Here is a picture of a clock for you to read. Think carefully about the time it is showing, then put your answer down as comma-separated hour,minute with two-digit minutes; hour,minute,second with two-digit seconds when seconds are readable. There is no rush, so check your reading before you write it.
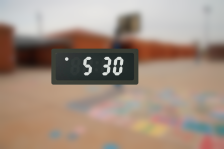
5,30
